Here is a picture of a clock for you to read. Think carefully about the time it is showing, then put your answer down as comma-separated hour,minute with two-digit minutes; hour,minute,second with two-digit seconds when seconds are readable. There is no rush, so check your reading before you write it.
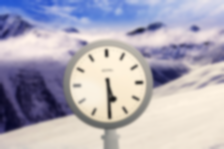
5,30
